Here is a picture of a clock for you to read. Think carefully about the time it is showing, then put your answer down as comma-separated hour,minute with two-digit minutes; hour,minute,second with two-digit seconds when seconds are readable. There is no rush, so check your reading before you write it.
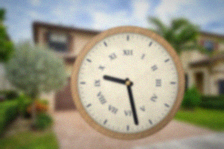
9,28
